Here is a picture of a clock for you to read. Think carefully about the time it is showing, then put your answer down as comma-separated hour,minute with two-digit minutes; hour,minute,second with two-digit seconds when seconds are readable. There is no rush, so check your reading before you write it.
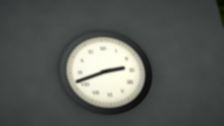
2,42
